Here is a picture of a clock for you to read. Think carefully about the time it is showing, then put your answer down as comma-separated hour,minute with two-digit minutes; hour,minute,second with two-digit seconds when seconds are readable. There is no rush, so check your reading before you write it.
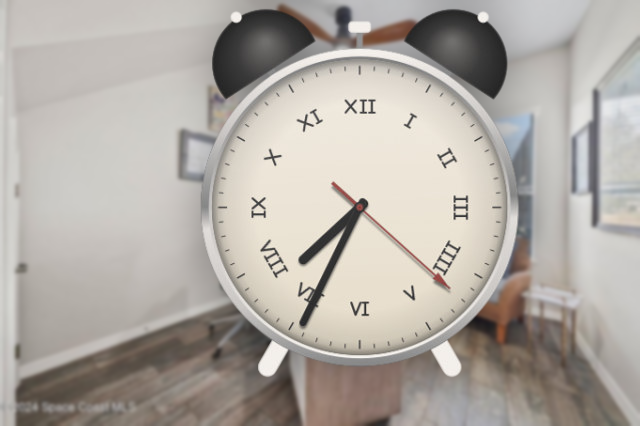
7,34,22
